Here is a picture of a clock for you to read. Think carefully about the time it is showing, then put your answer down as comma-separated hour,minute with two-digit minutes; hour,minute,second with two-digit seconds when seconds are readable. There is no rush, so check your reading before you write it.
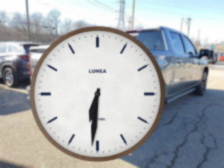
6,31
